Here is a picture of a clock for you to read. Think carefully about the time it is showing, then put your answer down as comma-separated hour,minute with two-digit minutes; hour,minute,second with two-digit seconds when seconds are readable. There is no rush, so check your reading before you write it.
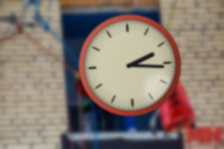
2,16
